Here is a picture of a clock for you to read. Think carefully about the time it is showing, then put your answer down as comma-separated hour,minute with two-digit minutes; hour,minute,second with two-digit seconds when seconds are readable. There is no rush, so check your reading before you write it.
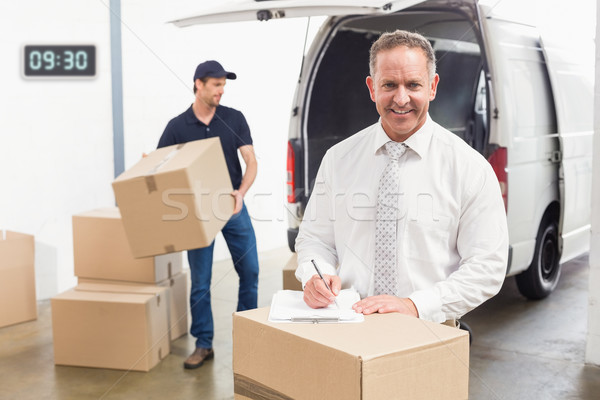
9,30
